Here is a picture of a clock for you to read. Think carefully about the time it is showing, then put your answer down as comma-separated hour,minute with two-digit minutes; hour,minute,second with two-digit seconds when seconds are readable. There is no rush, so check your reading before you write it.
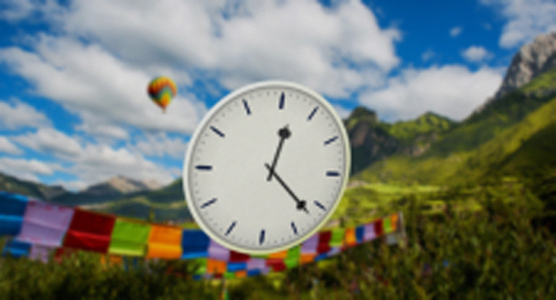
12,22
